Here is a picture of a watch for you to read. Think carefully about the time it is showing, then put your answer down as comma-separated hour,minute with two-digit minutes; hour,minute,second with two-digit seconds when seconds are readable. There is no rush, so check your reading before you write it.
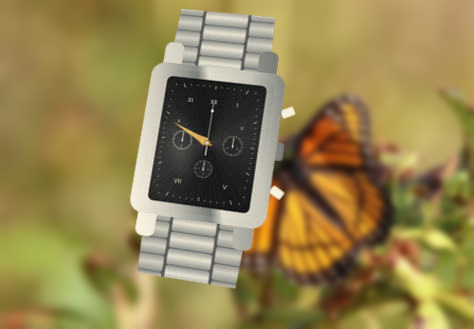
9,49
